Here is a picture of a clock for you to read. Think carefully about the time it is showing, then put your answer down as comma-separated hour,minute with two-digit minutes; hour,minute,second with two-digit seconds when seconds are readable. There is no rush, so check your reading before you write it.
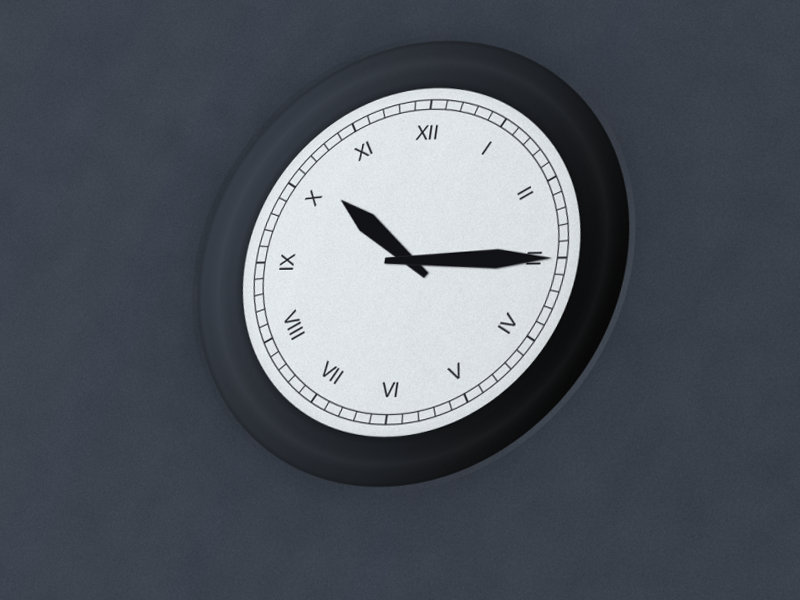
10,15
